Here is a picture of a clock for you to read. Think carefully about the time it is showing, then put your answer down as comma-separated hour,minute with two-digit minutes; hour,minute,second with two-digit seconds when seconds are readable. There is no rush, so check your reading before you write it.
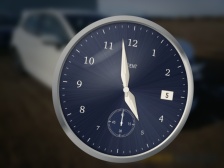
4,58
